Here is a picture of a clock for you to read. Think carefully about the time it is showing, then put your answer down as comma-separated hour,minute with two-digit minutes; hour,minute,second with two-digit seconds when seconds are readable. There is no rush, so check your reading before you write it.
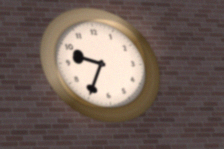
9,35
